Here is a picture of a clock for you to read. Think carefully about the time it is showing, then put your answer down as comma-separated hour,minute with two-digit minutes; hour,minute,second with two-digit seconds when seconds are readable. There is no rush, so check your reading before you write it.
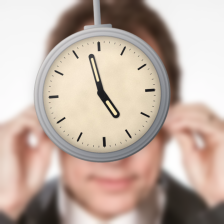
4,58
